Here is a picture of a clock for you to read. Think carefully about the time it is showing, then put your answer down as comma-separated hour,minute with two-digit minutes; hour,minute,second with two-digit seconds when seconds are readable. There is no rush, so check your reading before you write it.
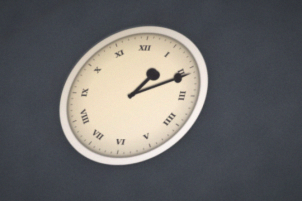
1,11
